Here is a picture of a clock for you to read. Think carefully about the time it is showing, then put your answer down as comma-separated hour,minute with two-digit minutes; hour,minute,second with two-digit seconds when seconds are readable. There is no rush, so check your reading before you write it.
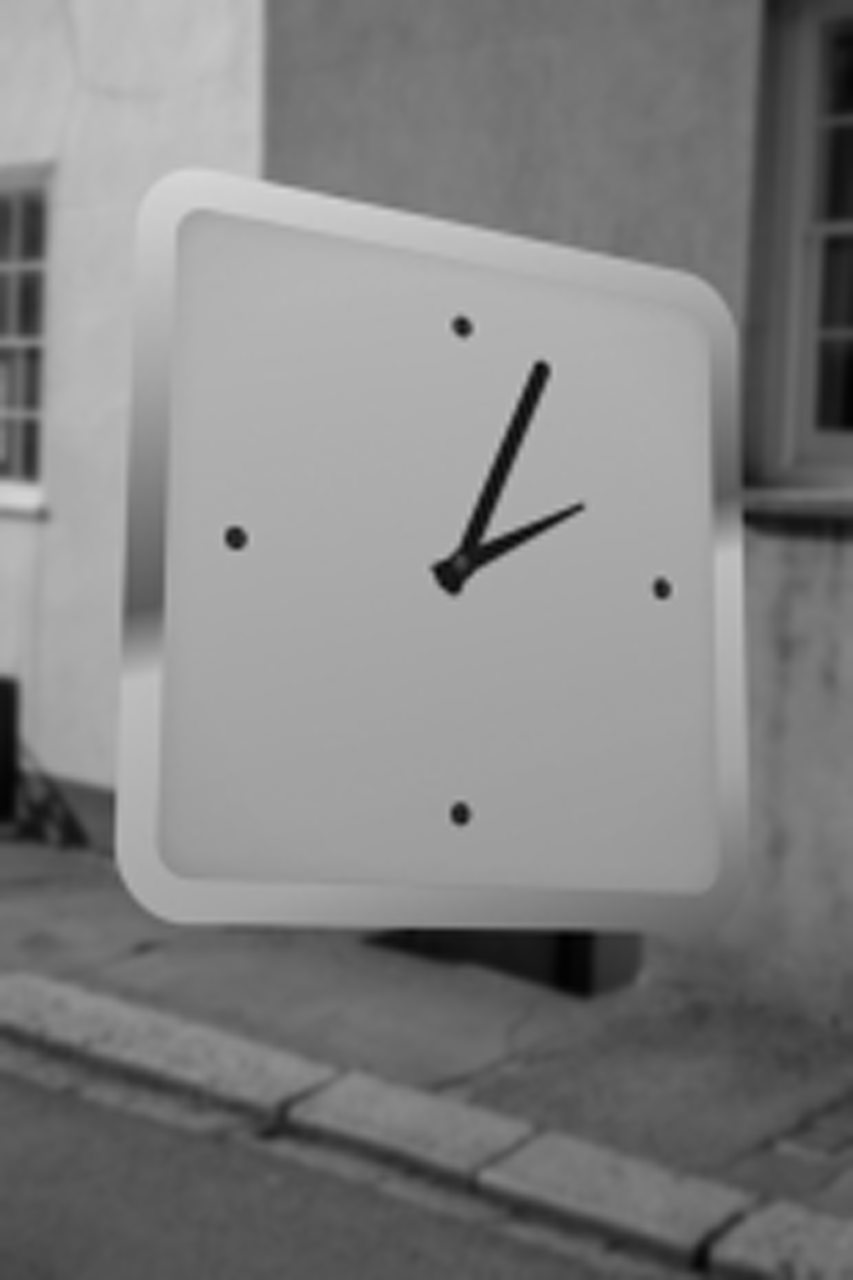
2,04
